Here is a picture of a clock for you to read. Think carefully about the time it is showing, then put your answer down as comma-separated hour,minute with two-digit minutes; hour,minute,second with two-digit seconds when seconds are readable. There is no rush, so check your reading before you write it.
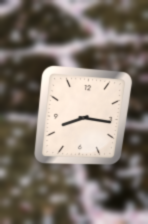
8,16
